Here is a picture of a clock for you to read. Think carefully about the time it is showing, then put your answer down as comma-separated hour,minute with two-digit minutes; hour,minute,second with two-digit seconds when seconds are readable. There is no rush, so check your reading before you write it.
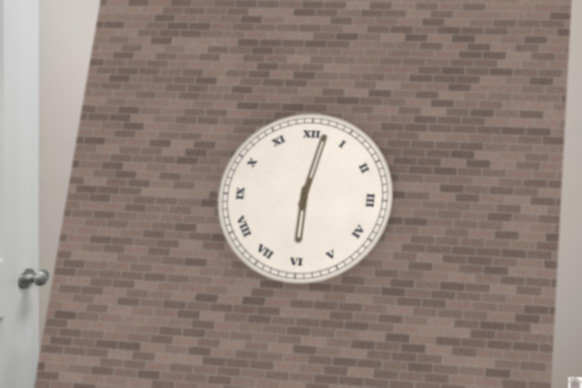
6,02
